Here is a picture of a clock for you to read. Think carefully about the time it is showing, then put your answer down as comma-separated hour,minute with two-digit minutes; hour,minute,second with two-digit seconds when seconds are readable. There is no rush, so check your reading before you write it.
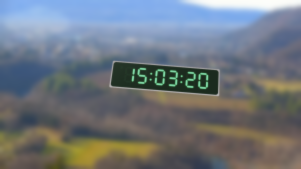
15,03,20
